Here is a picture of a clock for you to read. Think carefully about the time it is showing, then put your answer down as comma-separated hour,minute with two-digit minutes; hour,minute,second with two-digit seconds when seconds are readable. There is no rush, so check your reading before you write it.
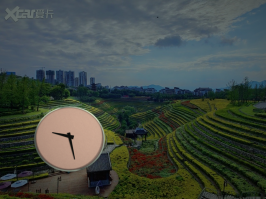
9,28
